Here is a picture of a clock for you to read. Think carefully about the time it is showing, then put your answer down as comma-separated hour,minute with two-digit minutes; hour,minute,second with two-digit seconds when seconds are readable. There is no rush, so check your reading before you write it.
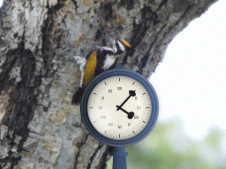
4,07
